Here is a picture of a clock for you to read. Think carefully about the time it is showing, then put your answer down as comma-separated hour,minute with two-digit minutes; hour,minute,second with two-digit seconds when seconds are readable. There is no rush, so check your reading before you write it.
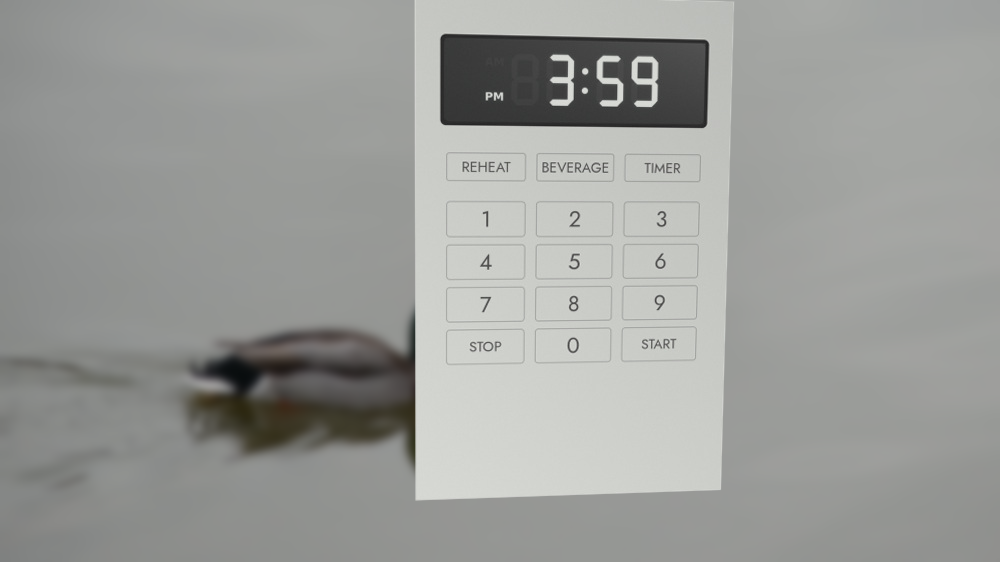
3,59
